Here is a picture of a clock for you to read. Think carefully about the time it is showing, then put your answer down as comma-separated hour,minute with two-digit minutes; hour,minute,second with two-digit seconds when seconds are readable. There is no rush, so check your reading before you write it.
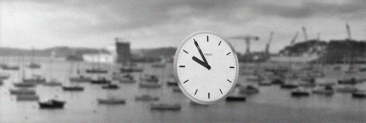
9,55
